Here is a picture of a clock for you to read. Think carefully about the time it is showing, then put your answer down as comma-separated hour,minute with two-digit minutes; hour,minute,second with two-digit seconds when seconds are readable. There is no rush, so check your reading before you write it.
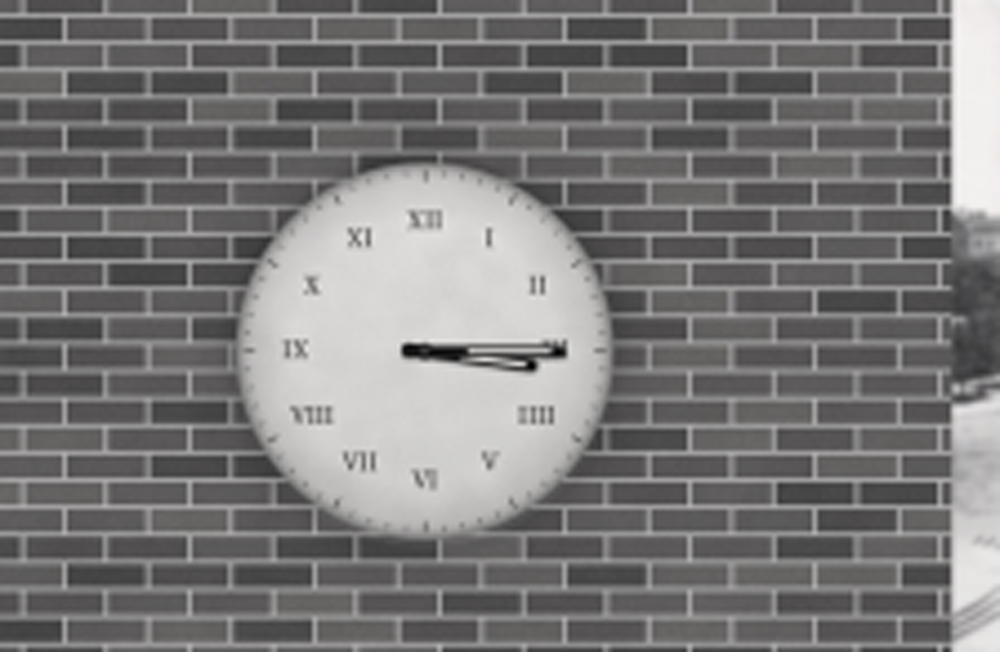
3,15
